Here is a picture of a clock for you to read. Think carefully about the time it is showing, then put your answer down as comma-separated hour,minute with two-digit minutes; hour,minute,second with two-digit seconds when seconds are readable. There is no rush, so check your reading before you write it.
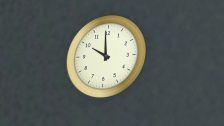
9,59
